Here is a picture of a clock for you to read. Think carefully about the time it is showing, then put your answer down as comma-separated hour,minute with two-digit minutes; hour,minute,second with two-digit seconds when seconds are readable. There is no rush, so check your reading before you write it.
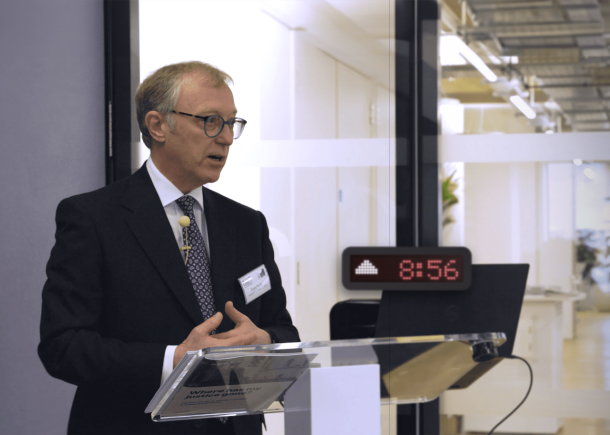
8,56
